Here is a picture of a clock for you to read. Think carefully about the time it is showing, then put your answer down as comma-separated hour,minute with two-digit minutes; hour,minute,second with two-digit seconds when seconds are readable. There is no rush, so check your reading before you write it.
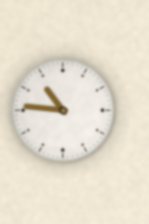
10,46
